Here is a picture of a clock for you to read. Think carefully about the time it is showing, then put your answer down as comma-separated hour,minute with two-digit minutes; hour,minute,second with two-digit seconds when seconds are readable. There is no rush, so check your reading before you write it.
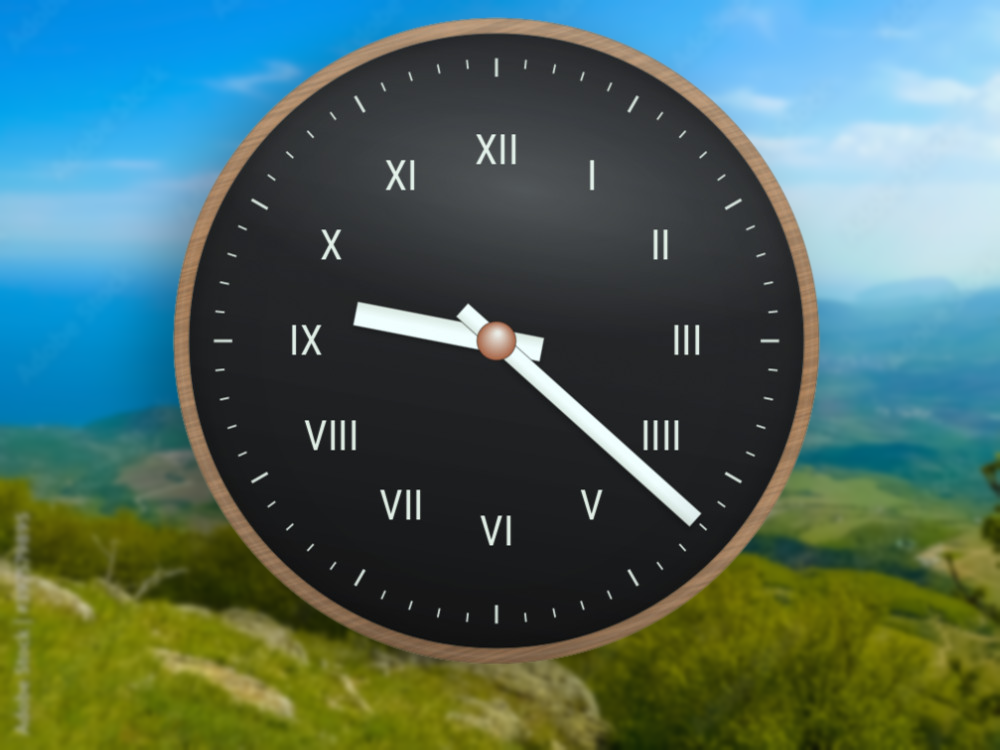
9,22
